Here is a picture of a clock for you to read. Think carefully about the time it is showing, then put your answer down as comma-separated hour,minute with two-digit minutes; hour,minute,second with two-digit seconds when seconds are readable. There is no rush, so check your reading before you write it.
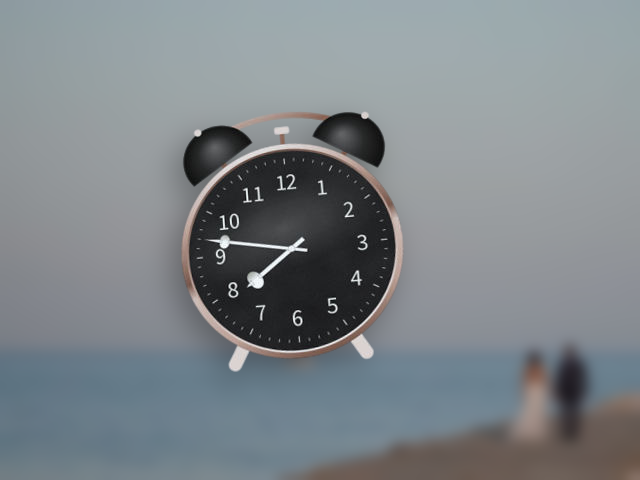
7,47
